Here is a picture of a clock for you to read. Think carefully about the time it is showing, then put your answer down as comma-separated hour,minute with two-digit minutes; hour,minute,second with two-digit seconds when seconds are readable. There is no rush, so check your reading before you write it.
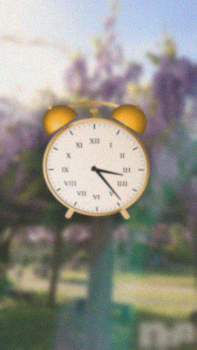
3,24
